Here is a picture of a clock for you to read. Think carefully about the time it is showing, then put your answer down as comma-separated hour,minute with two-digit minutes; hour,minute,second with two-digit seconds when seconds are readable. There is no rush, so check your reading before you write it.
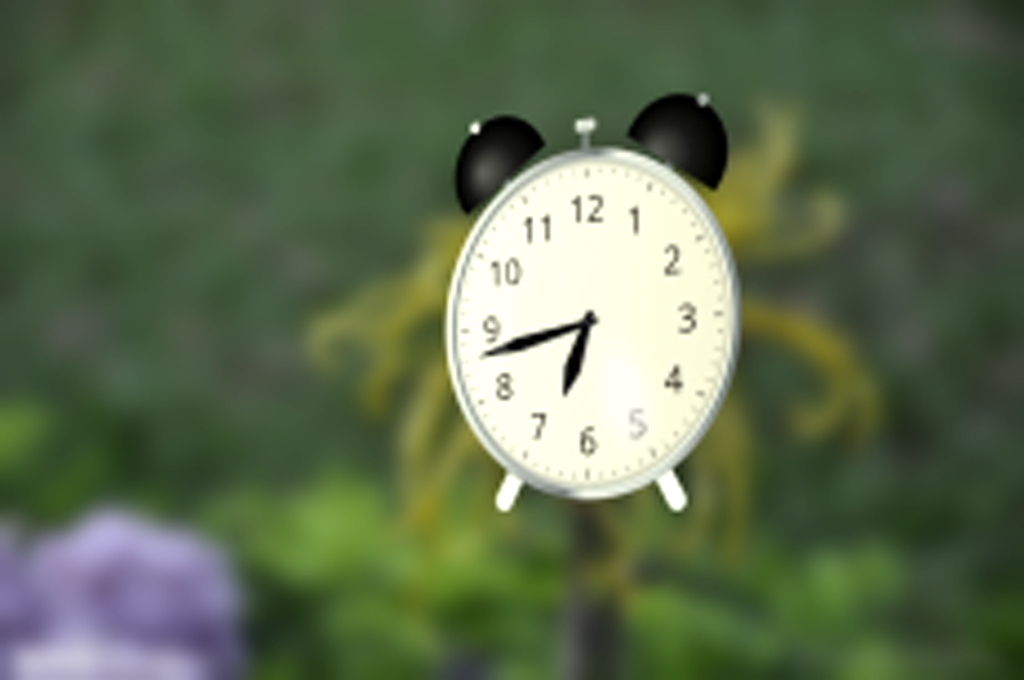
6,43
